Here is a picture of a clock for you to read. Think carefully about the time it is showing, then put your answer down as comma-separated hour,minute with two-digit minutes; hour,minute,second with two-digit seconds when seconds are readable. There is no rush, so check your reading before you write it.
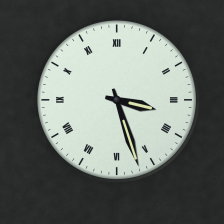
3,27
